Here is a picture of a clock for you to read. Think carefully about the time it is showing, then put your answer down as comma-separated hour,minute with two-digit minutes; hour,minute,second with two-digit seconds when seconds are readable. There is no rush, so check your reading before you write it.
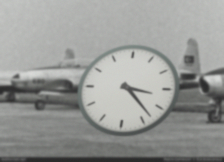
3,23
